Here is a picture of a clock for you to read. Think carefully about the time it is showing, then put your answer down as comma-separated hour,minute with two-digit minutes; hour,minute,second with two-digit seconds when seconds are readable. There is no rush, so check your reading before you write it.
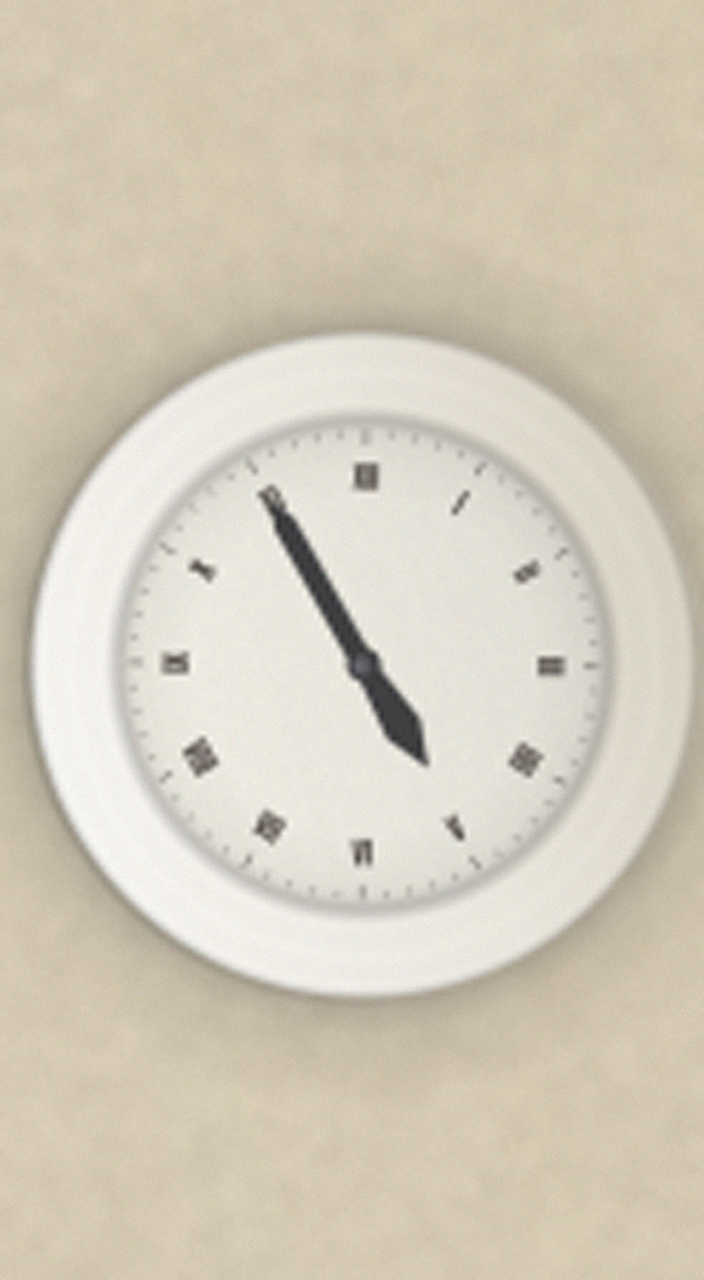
4,55
